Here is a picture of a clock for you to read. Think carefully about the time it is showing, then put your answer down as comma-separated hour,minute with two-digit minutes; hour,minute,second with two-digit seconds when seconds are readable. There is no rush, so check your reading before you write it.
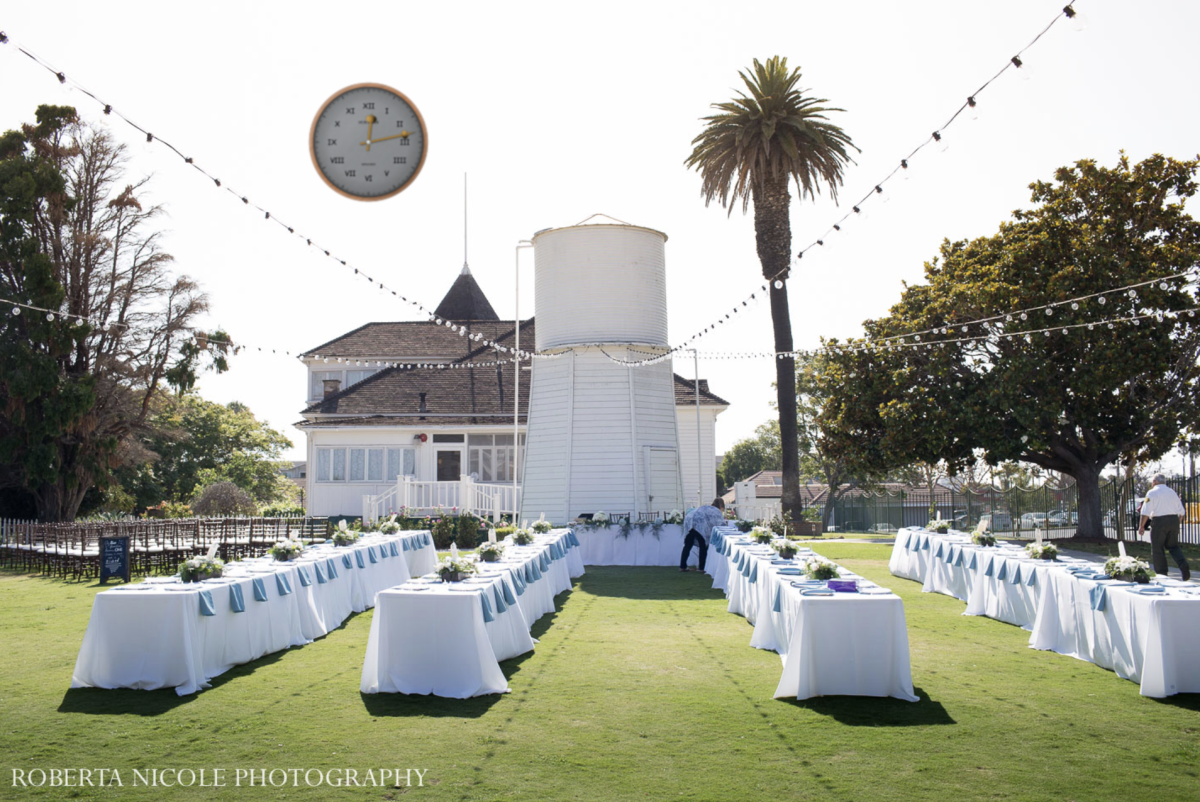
12,13
